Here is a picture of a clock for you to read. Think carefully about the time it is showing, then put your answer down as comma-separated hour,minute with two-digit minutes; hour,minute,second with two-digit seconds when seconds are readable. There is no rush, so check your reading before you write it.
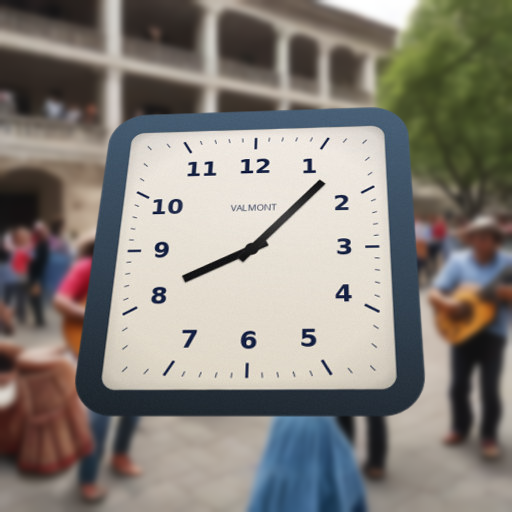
8,07
